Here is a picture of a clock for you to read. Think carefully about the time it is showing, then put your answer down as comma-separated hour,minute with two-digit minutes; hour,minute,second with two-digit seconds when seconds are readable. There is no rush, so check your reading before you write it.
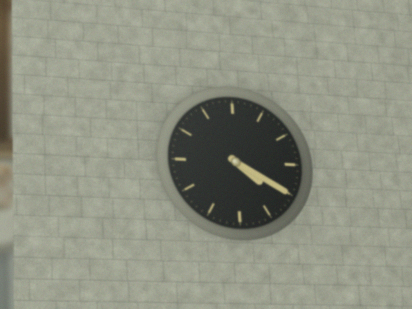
4,20
